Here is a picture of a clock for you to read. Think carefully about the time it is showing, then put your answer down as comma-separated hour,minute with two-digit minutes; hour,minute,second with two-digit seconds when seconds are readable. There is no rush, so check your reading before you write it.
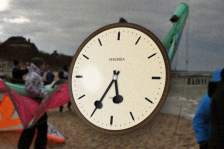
5,35
